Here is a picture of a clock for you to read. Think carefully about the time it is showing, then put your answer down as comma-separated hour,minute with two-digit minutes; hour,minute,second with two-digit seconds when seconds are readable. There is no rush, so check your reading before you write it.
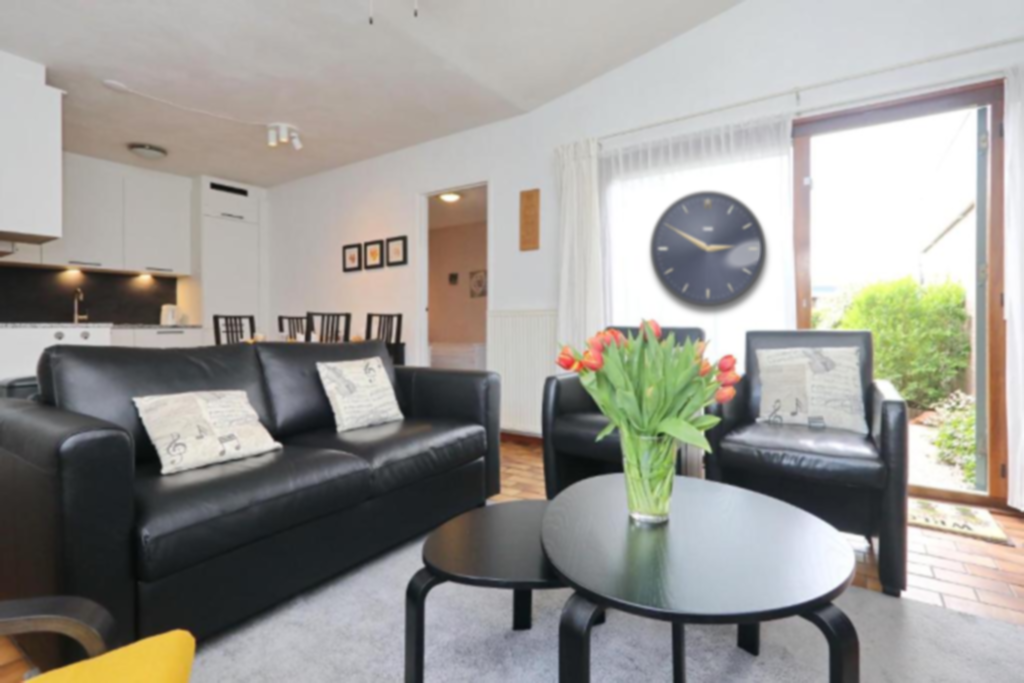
2,50
